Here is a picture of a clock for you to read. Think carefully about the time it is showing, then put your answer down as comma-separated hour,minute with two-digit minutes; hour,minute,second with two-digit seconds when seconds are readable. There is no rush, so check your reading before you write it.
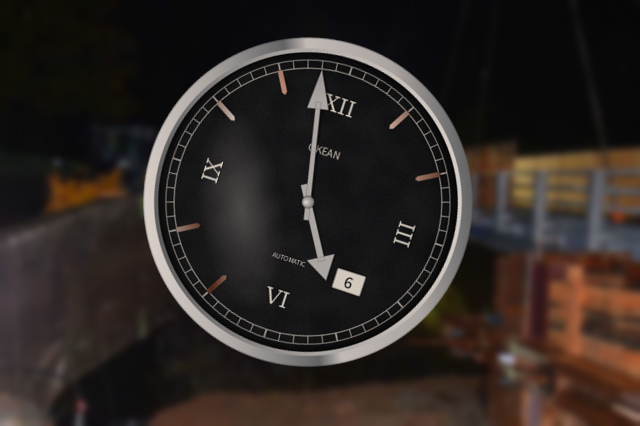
4,58
